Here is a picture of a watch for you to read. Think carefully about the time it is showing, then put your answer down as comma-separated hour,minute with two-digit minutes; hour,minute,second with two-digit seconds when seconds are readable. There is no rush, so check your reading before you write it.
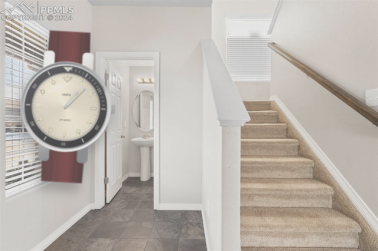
1,07
